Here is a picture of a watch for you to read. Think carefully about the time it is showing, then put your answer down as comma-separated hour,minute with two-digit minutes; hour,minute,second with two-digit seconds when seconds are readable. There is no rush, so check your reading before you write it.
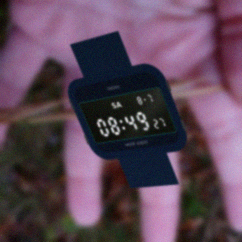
8,49
